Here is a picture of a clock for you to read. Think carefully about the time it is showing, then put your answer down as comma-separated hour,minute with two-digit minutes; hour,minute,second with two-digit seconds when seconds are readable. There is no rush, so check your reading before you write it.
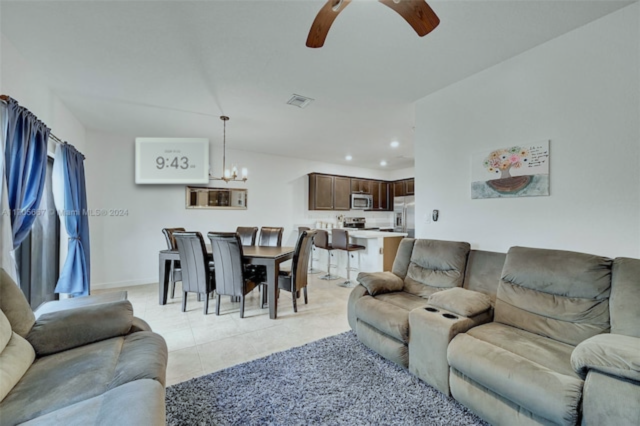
9,43
